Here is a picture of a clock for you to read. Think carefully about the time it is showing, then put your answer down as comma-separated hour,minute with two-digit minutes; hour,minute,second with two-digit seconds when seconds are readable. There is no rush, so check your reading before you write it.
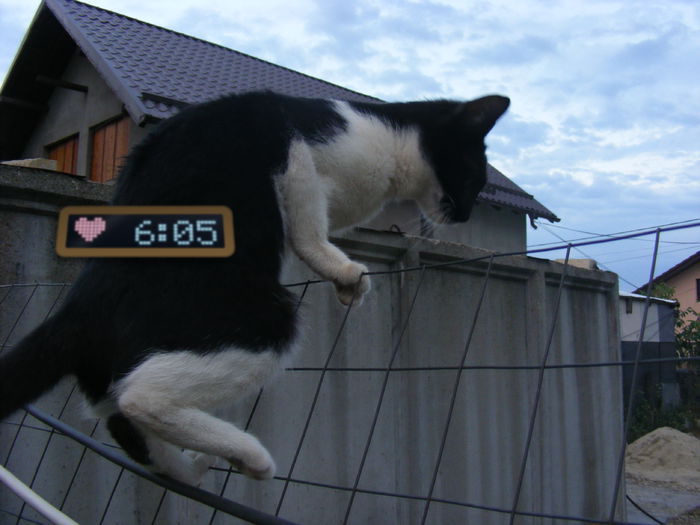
6,05
